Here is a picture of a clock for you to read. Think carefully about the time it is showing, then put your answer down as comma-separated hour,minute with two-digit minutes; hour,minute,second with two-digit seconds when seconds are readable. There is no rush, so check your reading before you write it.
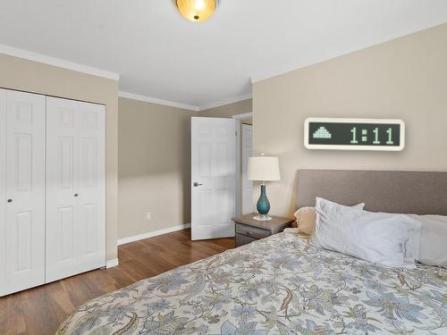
1,11
